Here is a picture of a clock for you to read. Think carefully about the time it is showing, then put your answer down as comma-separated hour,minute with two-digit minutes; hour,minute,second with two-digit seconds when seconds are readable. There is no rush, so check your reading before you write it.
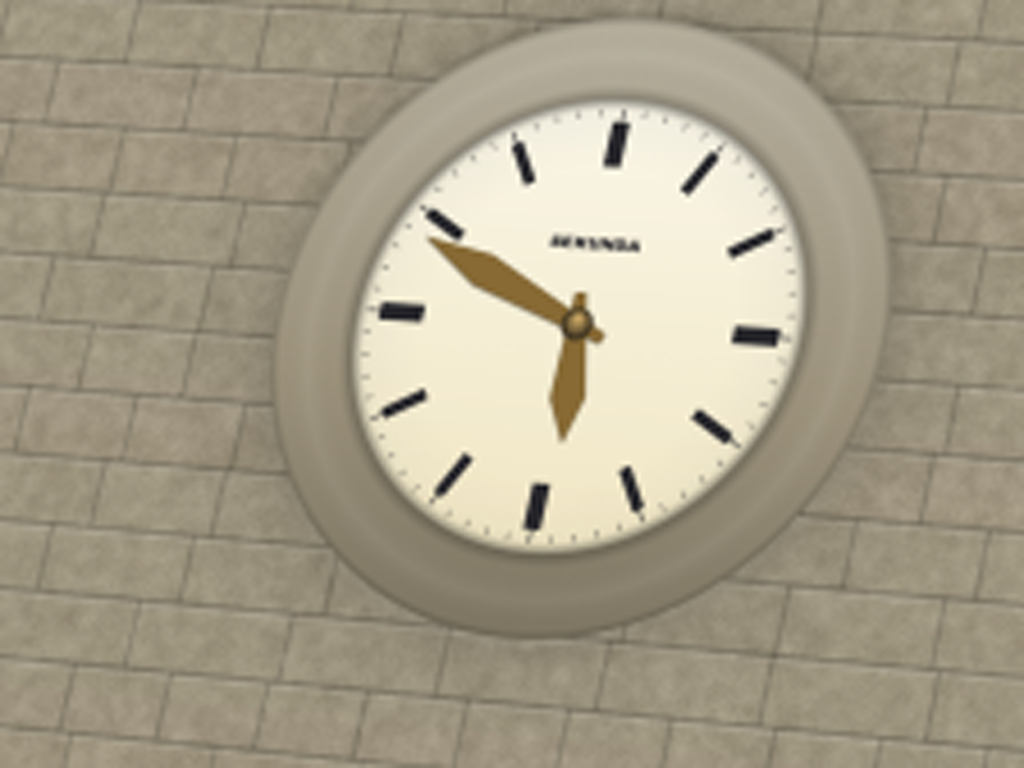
5,49
